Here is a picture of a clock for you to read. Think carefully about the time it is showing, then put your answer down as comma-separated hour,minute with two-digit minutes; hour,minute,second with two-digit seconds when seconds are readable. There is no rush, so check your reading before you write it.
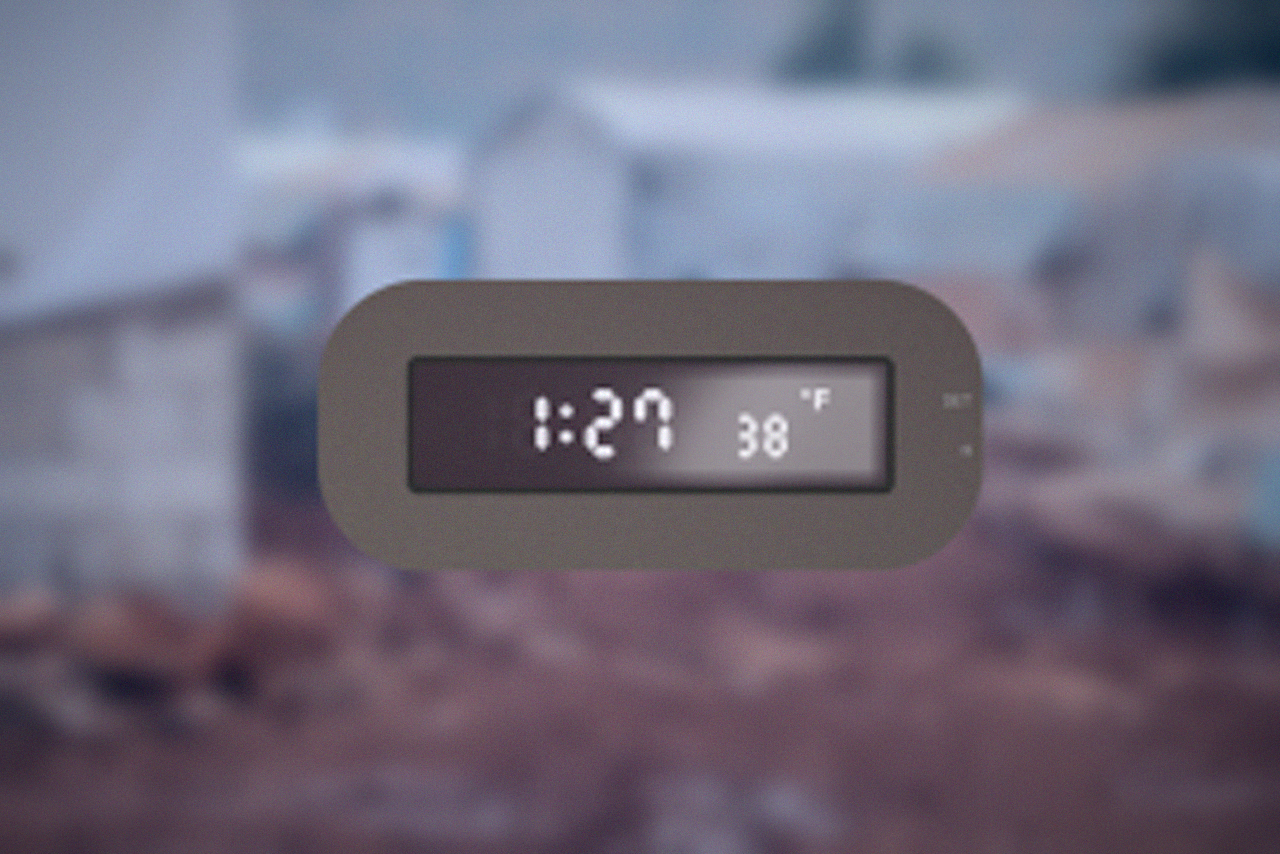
1,27
